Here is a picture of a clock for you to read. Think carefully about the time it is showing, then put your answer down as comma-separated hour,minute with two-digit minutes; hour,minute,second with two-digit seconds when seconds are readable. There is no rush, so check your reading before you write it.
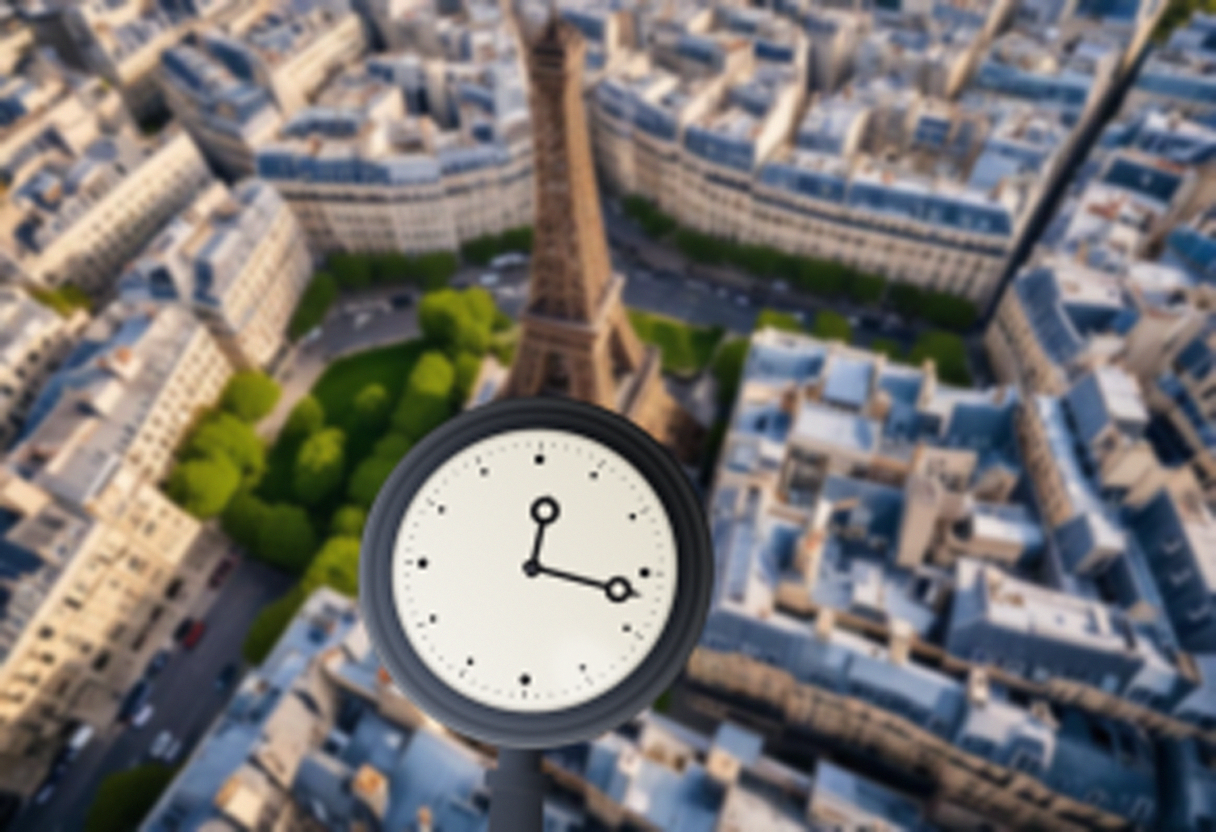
12,17
